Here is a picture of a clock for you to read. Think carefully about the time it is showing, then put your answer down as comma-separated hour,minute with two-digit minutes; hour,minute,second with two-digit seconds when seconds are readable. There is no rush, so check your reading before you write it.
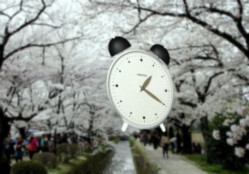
1,20
